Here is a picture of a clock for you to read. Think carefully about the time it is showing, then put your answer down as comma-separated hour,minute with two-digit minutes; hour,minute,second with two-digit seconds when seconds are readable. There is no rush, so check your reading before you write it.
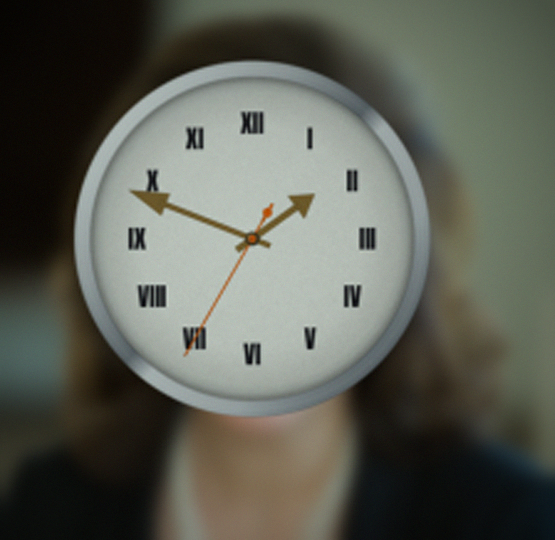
1,48,35
